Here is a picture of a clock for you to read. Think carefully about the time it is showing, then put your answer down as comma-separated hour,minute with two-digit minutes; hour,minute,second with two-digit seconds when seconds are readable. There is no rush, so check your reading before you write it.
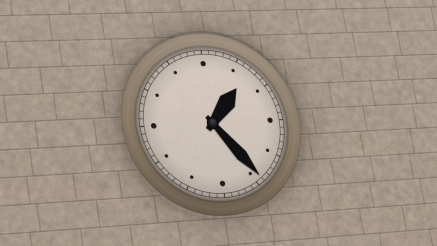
1,24
